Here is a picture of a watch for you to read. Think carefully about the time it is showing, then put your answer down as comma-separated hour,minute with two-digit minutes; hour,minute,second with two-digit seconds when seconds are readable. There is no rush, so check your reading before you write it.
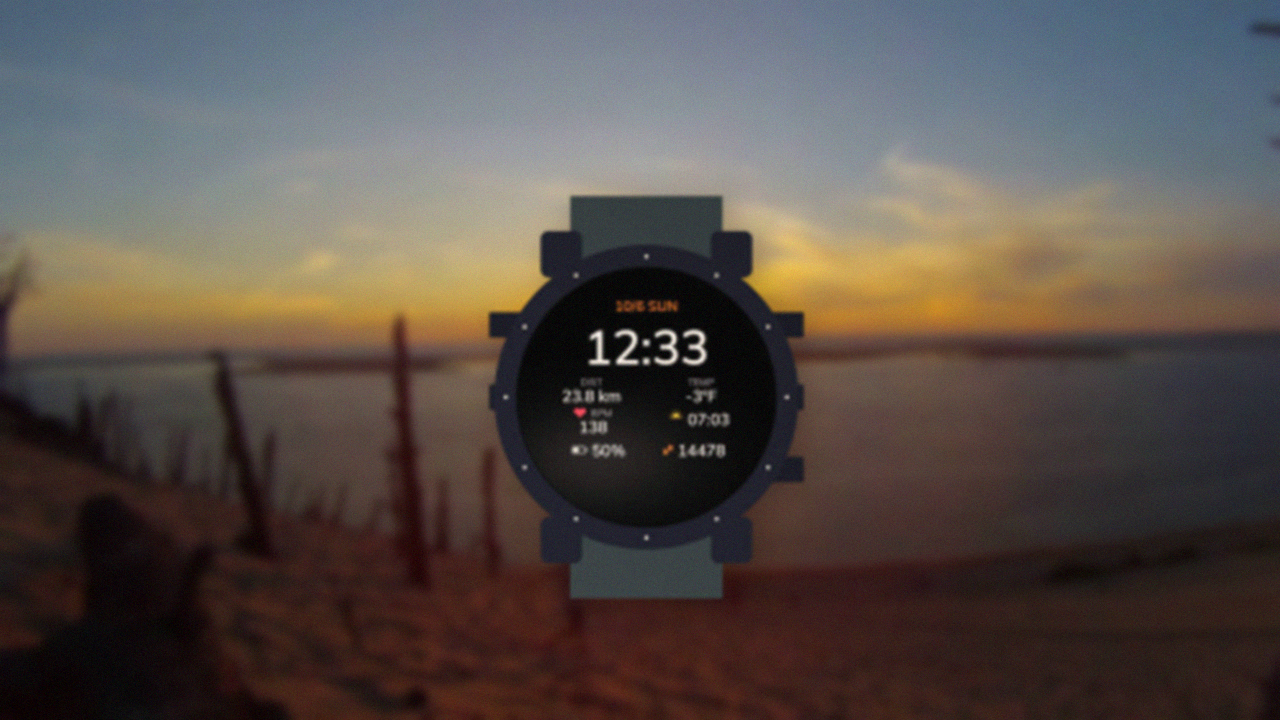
12,33
